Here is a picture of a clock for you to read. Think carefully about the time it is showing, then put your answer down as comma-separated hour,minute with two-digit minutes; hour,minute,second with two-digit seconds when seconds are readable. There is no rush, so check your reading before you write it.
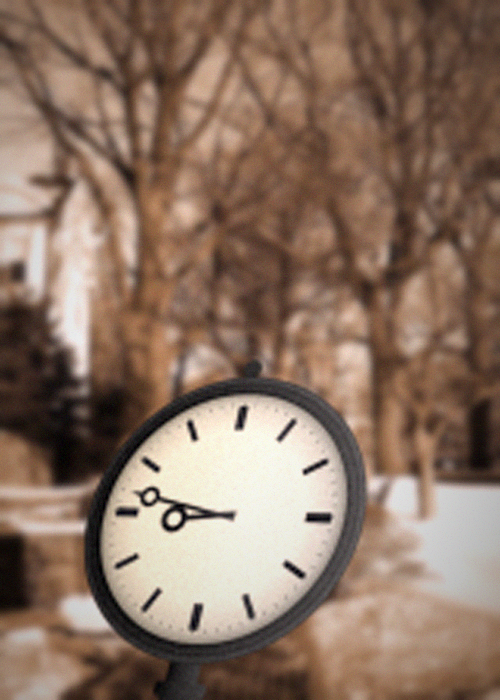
8,47
